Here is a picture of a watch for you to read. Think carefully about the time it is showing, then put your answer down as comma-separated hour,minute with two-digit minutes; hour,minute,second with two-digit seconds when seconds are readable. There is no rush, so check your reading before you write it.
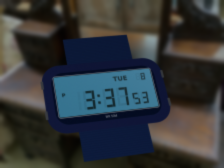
3,37,53
